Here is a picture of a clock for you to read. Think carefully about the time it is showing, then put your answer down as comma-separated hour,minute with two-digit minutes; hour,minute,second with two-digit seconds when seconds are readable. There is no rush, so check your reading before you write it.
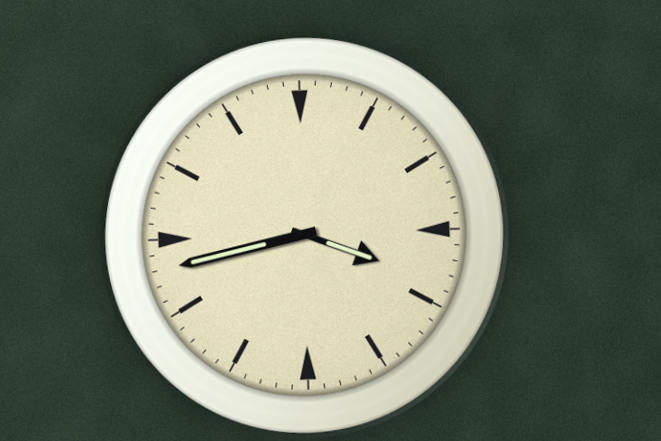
3,43
